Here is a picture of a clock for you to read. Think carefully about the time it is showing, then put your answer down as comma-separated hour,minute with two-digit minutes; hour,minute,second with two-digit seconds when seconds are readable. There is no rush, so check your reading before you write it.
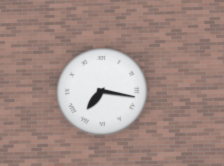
7,17
